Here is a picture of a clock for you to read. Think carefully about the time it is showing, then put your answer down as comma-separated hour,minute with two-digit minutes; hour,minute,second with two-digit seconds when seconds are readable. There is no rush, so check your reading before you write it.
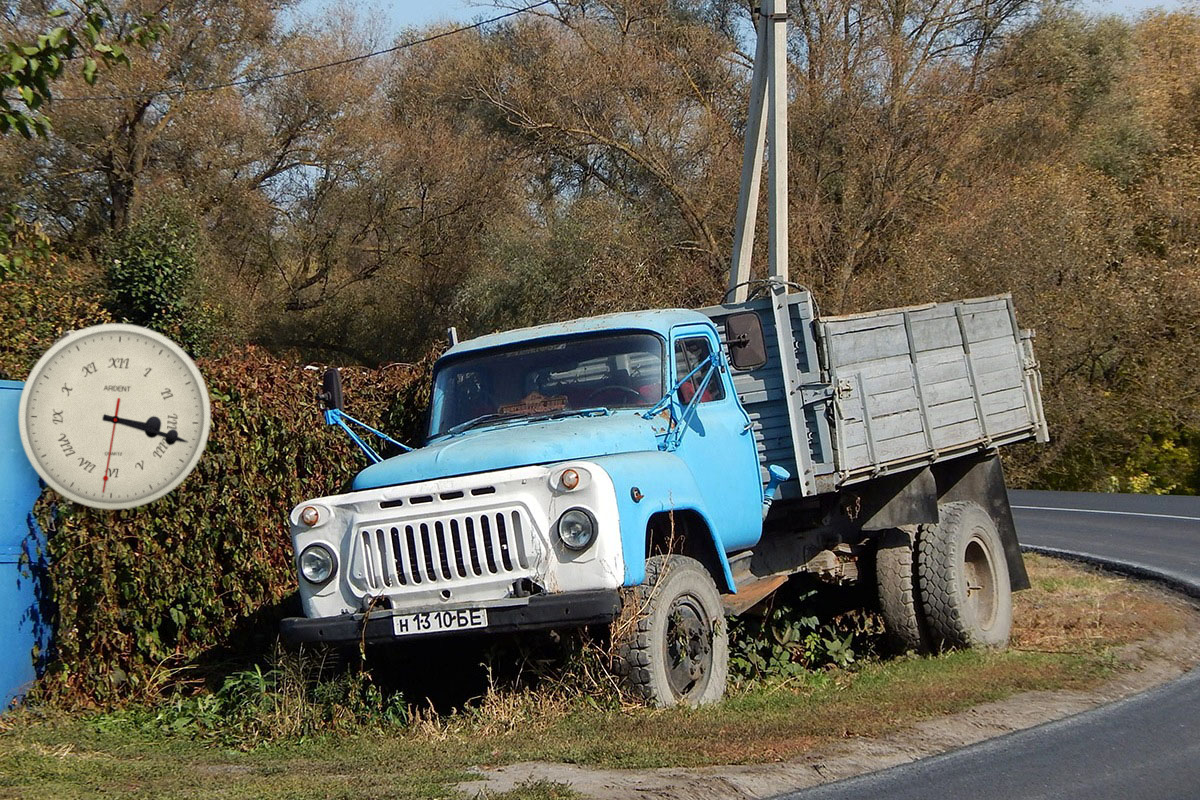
3,17,31
